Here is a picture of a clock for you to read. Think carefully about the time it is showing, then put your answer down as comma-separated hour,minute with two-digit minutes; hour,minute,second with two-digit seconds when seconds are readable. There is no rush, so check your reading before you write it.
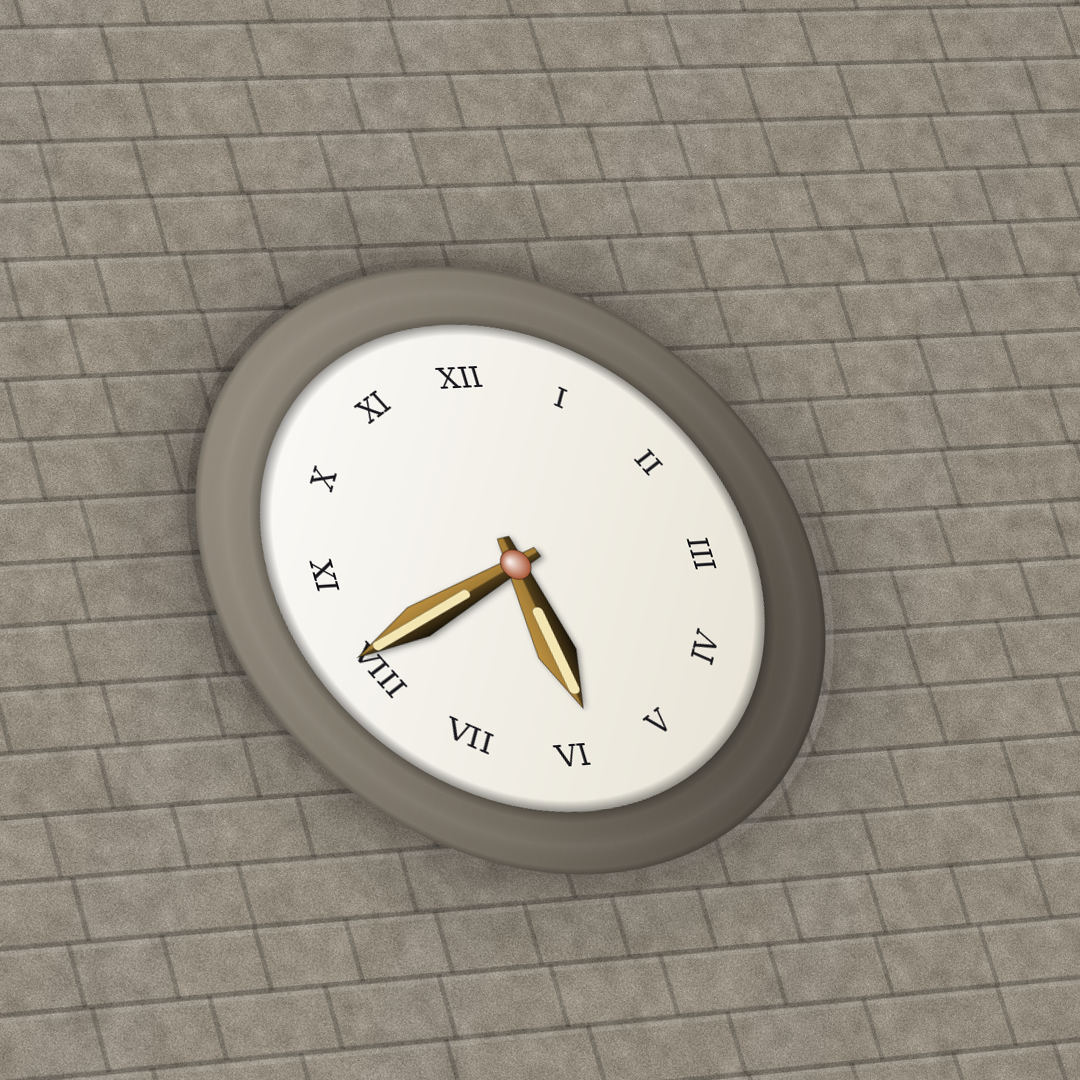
5,41
